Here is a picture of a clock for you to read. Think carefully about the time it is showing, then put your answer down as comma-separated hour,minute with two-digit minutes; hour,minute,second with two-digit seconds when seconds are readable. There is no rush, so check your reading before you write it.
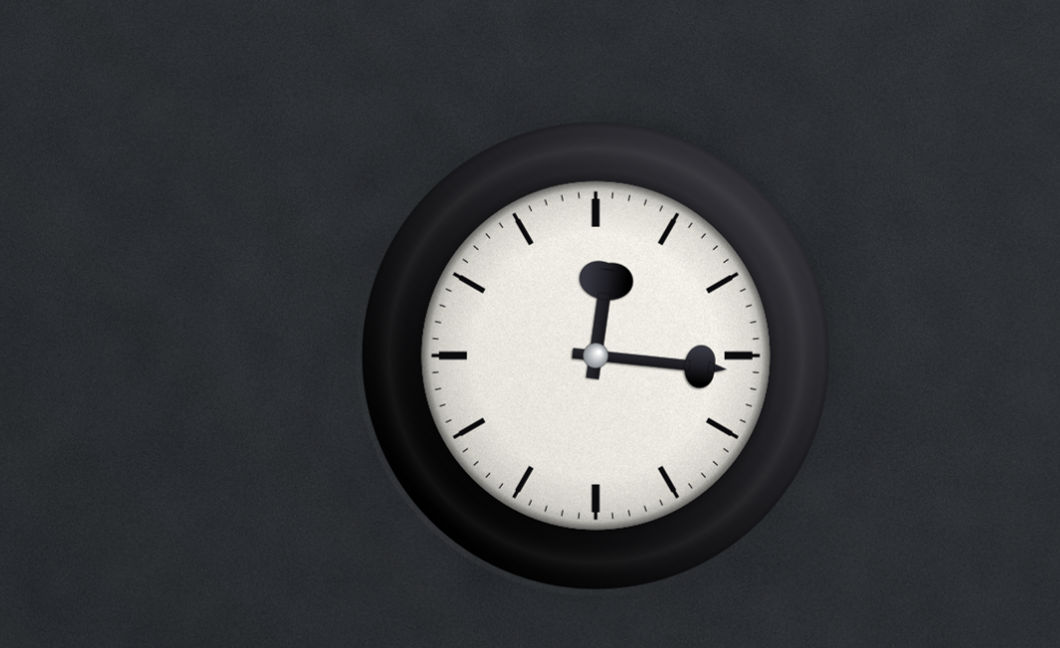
12,16
